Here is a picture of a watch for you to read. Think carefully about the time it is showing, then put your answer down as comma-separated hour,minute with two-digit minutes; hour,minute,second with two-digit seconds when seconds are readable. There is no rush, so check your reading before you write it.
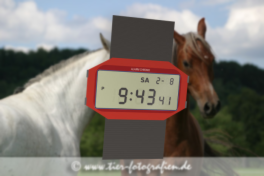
9,43,41
